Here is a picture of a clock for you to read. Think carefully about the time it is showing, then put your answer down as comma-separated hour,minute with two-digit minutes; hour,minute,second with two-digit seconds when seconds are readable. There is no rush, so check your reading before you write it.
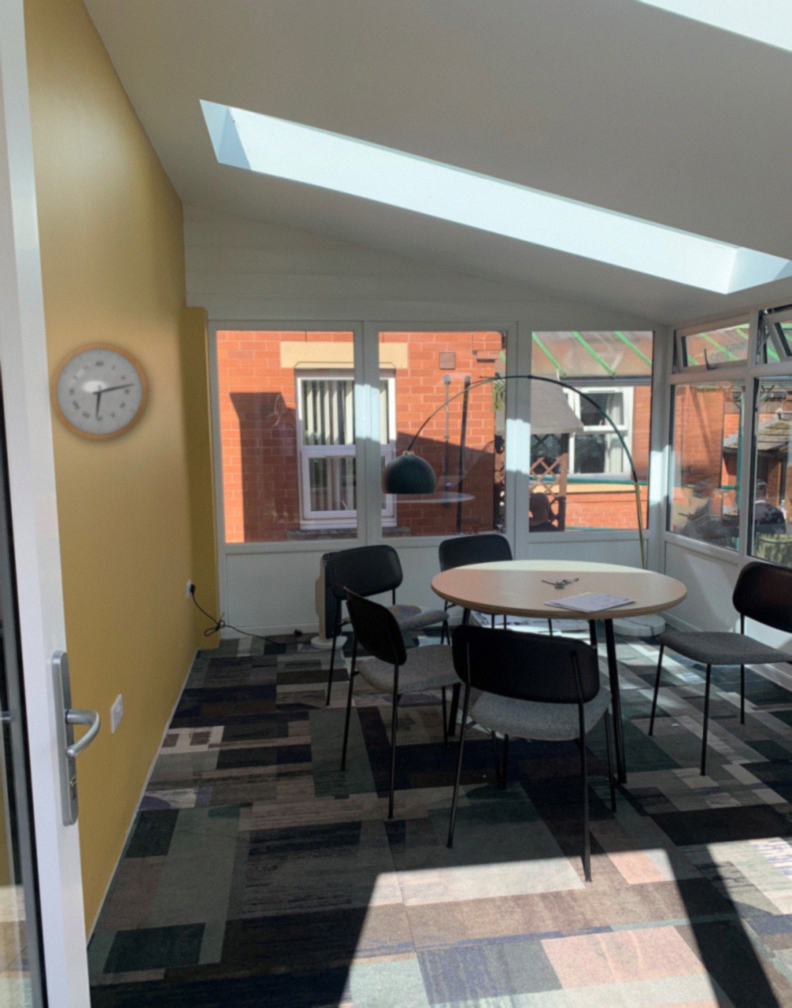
6,13
